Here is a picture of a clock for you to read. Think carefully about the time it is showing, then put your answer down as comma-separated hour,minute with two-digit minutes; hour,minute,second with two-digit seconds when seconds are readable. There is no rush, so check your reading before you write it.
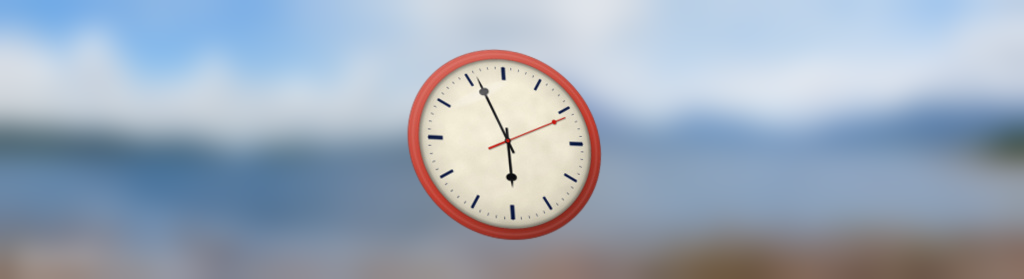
5,56,11
